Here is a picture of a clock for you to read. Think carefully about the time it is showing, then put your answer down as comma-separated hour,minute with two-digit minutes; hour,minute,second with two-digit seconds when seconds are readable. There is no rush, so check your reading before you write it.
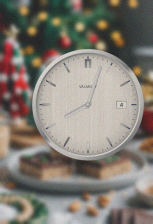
8,03
